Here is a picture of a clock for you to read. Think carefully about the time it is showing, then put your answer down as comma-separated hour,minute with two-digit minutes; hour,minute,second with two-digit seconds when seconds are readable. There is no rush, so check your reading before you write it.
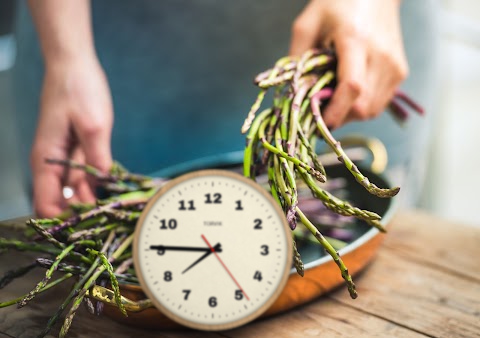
7,45,24
